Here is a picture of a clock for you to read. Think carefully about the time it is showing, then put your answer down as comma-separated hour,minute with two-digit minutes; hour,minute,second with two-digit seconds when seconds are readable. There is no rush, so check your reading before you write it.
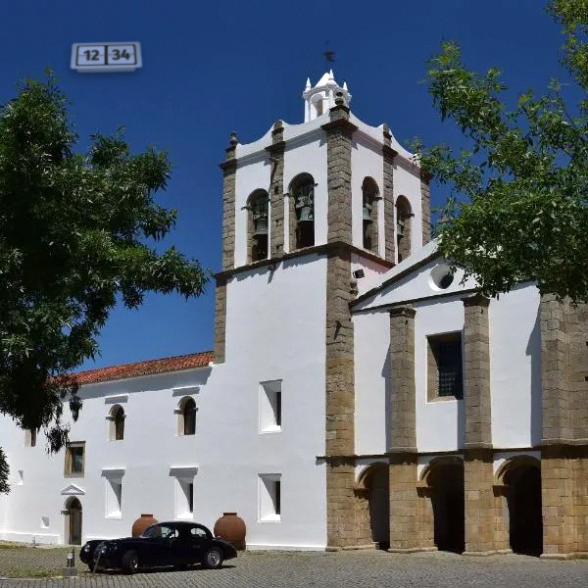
12,34
